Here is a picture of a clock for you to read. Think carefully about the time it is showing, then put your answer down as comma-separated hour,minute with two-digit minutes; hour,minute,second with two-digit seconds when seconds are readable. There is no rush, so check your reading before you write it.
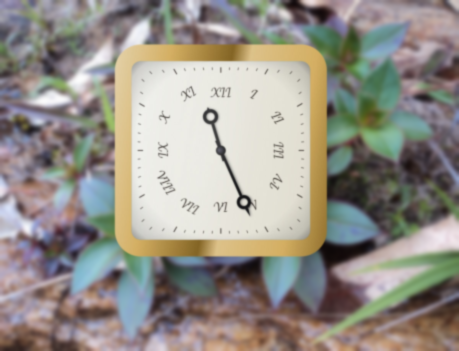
11,26
